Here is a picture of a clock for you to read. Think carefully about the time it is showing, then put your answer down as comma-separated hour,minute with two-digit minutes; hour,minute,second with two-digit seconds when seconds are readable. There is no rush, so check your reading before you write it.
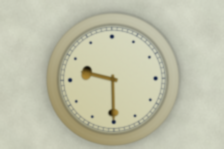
9,30
